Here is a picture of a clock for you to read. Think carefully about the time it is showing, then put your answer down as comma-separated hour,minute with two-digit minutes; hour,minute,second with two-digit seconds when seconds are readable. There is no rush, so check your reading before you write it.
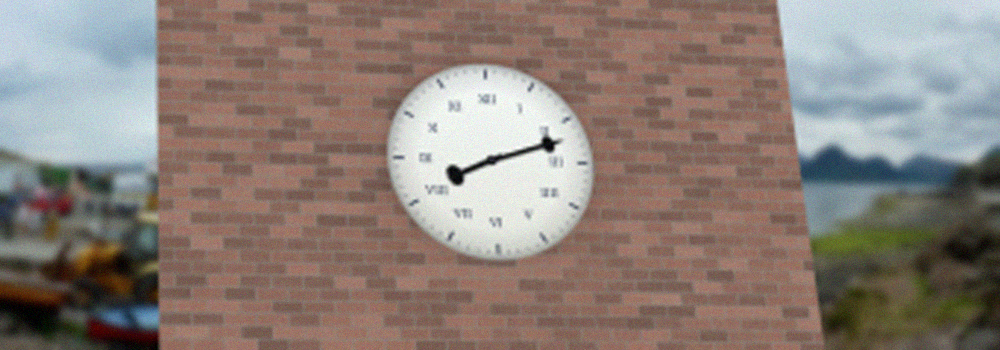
8,12
